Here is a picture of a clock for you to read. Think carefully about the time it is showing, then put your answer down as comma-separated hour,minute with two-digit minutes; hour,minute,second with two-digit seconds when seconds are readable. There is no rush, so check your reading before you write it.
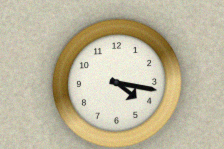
4,17
